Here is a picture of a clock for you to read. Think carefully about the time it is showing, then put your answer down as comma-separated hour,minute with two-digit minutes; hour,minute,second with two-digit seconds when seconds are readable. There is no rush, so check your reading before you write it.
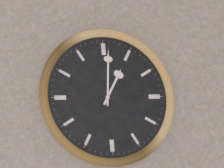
1,01
